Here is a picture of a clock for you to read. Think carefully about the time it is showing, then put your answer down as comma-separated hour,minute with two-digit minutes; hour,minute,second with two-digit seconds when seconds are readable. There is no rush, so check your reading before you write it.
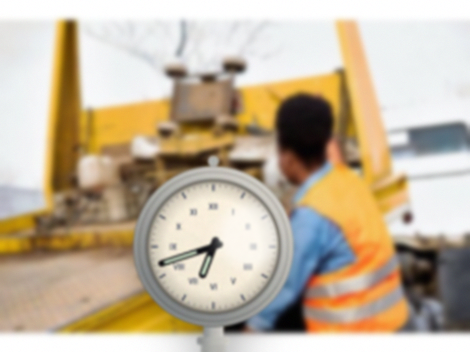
6,42
